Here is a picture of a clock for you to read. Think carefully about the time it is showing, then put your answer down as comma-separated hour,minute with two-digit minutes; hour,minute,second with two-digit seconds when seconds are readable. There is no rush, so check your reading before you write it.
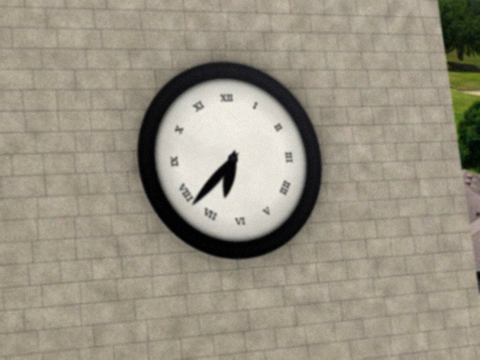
6,38
